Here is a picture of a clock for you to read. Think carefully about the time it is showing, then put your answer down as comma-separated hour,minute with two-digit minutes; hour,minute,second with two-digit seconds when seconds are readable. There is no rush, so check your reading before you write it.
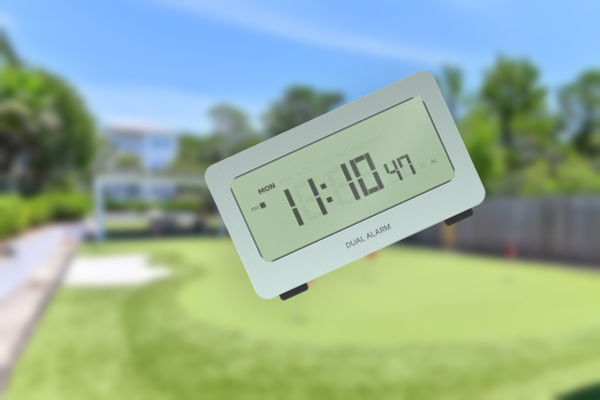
11,10,47
